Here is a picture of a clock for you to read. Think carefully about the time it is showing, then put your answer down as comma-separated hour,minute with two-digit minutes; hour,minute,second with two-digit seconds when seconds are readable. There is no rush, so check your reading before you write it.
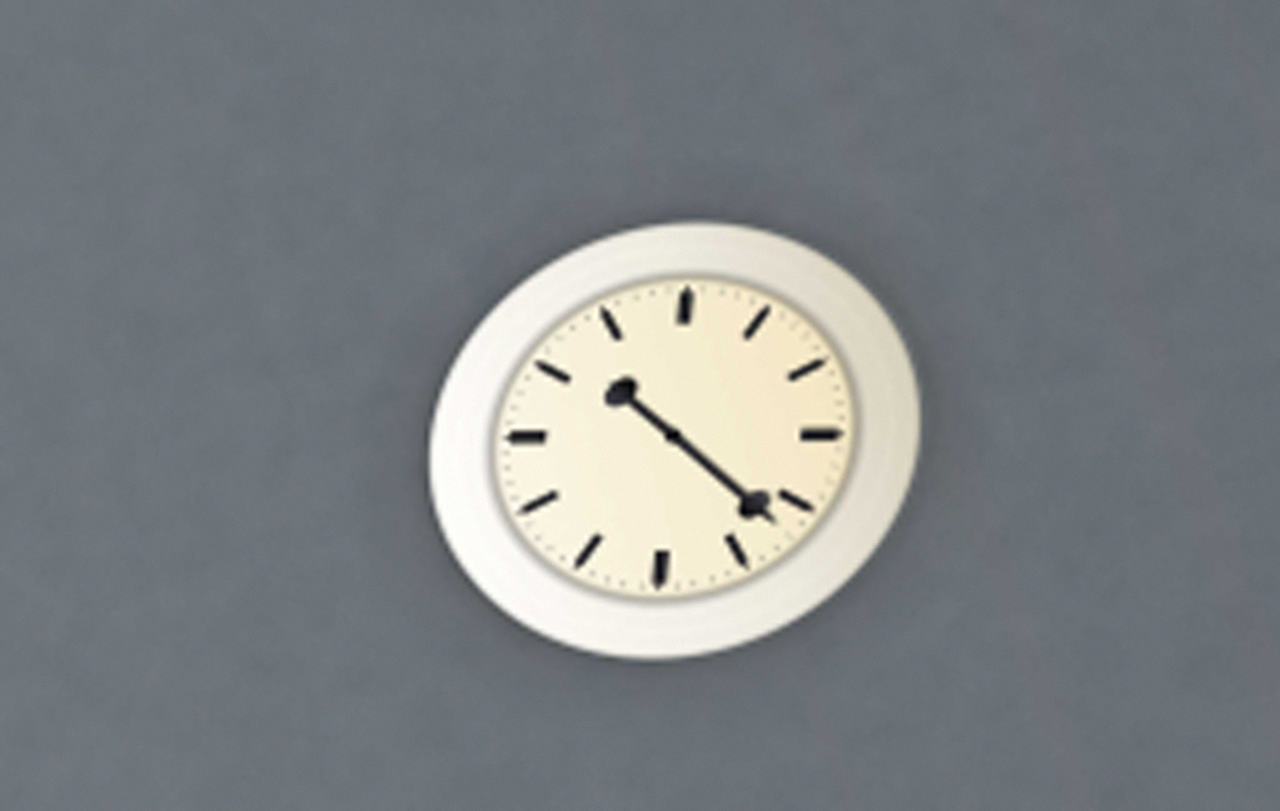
10,22
